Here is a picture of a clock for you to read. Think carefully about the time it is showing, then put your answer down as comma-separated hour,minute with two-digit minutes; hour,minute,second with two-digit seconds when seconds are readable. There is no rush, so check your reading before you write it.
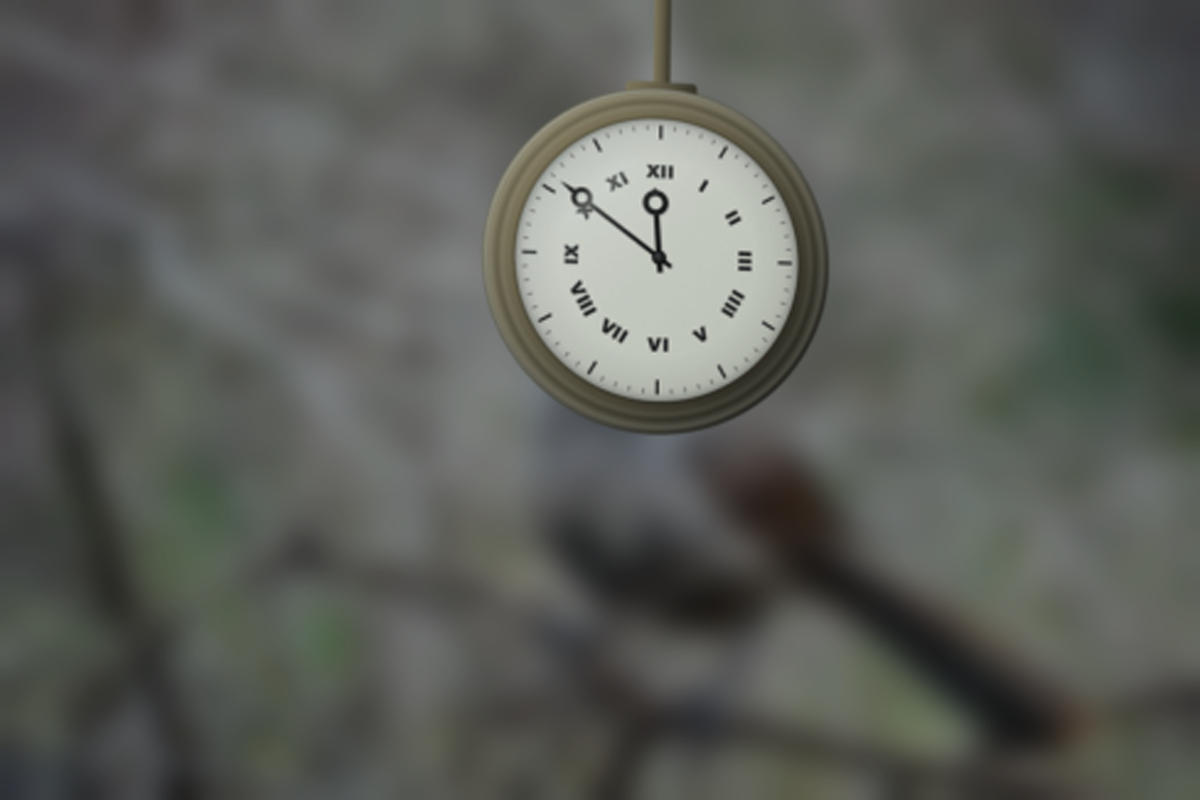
11,51
